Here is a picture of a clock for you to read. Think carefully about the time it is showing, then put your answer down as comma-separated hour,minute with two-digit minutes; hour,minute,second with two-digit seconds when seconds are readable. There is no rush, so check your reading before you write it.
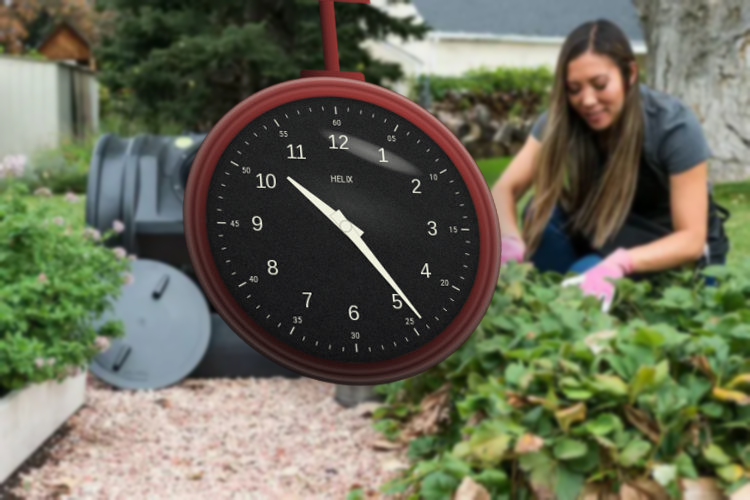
10,24
